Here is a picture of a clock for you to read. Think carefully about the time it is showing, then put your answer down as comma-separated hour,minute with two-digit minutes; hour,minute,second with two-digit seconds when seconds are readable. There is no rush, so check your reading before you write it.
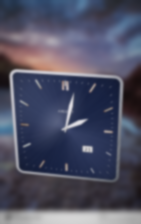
2,02
